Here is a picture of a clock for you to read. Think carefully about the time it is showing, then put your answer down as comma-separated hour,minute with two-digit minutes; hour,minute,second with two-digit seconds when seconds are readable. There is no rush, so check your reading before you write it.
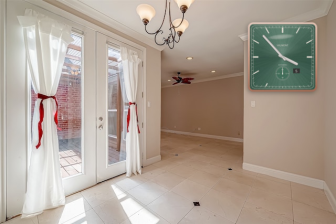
3,53
